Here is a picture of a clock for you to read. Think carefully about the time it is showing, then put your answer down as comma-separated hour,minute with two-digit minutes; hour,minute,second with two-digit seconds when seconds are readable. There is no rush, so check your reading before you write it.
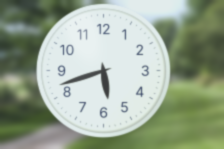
5,42
